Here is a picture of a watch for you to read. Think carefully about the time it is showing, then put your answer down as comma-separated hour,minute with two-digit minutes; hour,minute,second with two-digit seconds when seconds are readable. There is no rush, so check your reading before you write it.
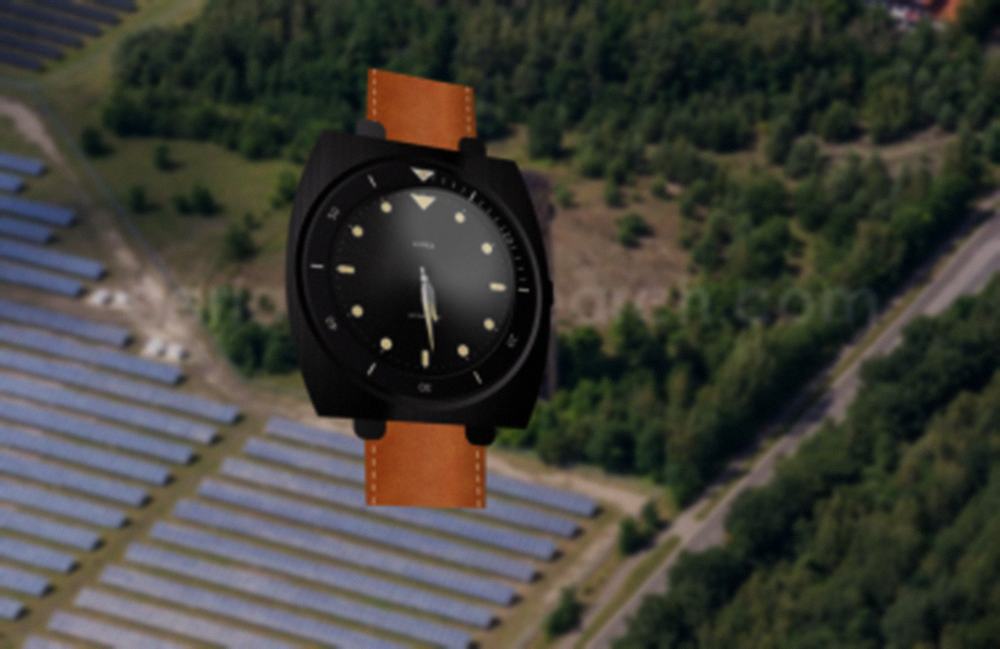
5,29
